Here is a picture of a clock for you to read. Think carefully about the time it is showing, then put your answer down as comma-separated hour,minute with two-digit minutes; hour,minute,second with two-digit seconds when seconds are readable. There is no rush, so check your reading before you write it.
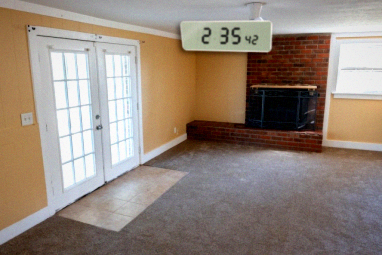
2,35,42
